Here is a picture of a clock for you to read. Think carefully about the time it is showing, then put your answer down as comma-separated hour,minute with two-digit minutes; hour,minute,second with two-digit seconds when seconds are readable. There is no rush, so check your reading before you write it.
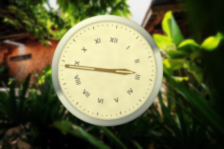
2,44
